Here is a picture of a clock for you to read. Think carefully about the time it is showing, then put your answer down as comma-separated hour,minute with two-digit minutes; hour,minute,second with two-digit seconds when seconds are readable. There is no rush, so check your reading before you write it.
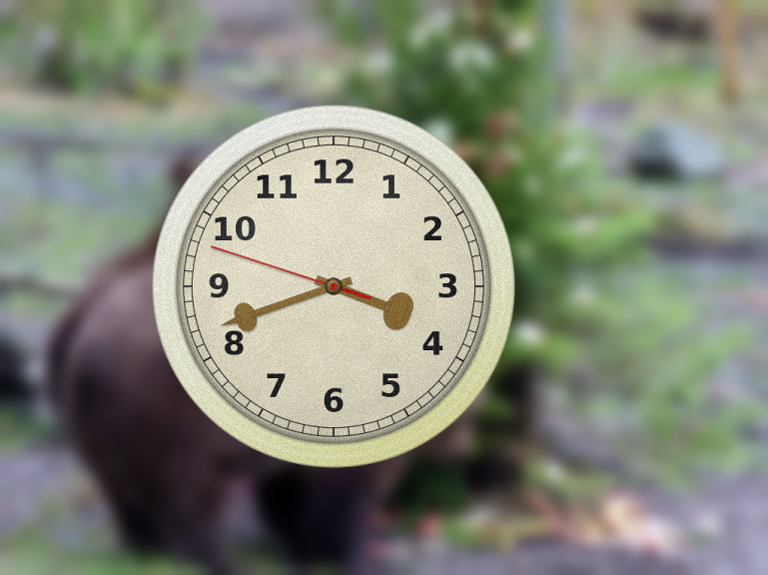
3,41,48
